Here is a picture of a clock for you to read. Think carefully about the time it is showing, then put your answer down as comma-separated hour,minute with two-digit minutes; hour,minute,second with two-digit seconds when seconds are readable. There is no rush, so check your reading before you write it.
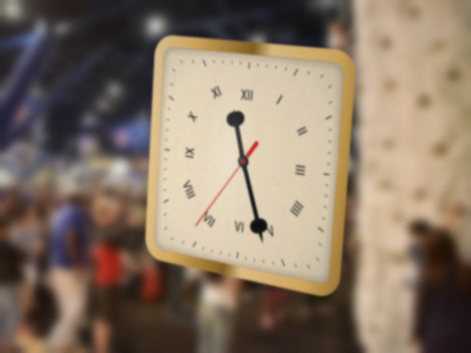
11,26,36
